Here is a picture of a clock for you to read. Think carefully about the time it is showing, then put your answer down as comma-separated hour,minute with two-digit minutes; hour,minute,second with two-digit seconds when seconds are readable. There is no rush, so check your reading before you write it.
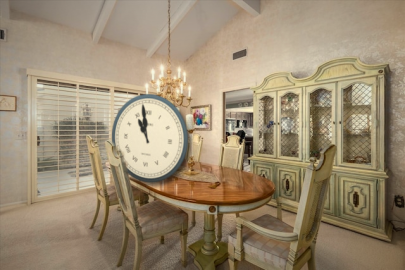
10,58
